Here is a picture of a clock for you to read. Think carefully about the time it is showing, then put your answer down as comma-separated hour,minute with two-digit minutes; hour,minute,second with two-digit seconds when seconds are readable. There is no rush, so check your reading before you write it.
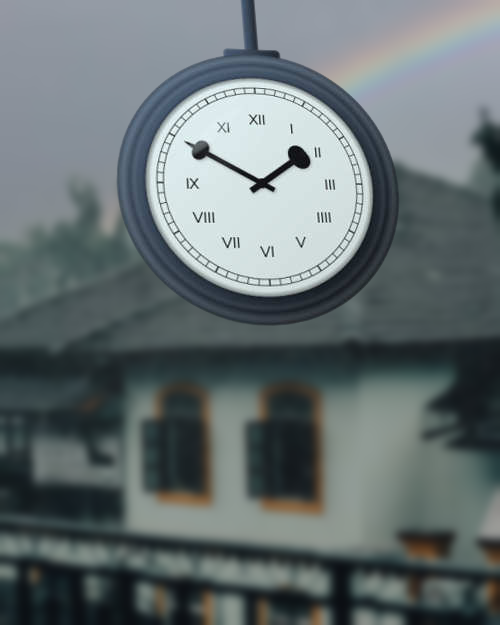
1,50
